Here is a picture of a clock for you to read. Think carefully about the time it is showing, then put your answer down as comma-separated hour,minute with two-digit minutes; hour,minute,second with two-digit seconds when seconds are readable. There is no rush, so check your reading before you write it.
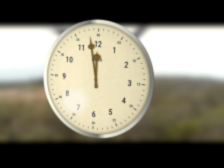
11,58
